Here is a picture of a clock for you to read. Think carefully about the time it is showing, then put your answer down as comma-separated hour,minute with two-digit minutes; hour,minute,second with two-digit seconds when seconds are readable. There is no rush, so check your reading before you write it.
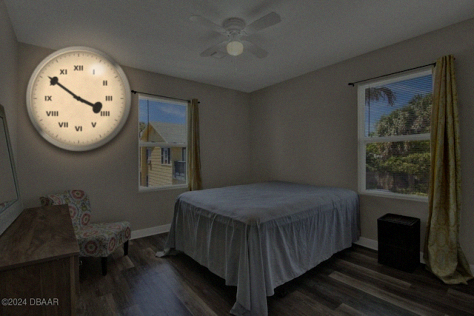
3,51
